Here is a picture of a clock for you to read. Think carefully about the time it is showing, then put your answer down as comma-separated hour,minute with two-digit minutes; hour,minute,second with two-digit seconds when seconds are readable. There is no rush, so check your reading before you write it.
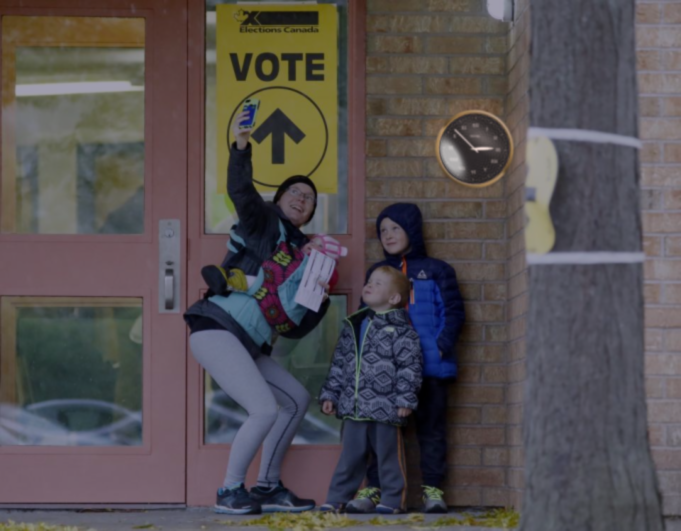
2,52
